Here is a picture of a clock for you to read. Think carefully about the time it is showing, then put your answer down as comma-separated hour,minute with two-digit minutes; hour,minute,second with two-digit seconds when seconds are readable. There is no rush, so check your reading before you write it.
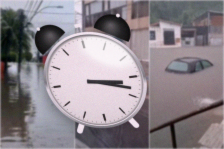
3,18
